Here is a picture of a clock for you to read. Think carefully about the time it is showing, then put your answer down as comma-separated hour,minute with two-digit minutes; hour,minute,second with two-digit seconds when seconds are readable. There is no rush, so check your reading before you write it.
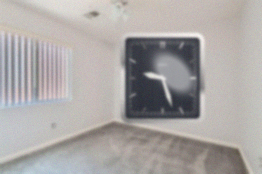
9,27
